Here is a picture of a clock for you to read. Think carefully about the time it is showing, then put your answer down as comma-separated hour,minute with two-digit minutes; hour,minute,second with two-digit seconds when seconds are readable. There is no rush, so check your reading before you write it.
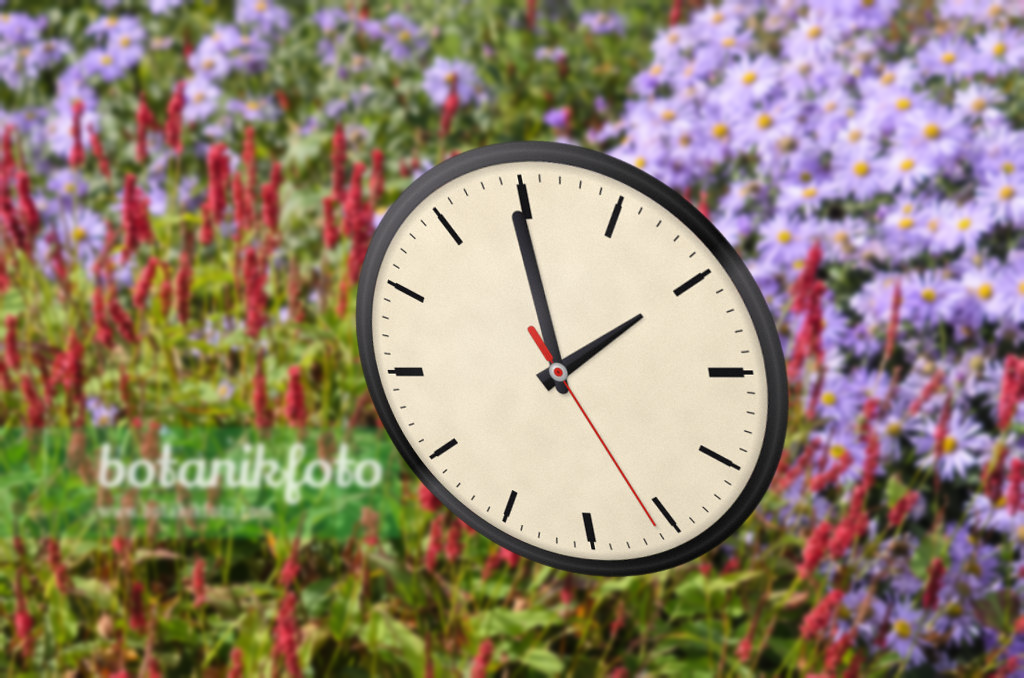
1,59,26
